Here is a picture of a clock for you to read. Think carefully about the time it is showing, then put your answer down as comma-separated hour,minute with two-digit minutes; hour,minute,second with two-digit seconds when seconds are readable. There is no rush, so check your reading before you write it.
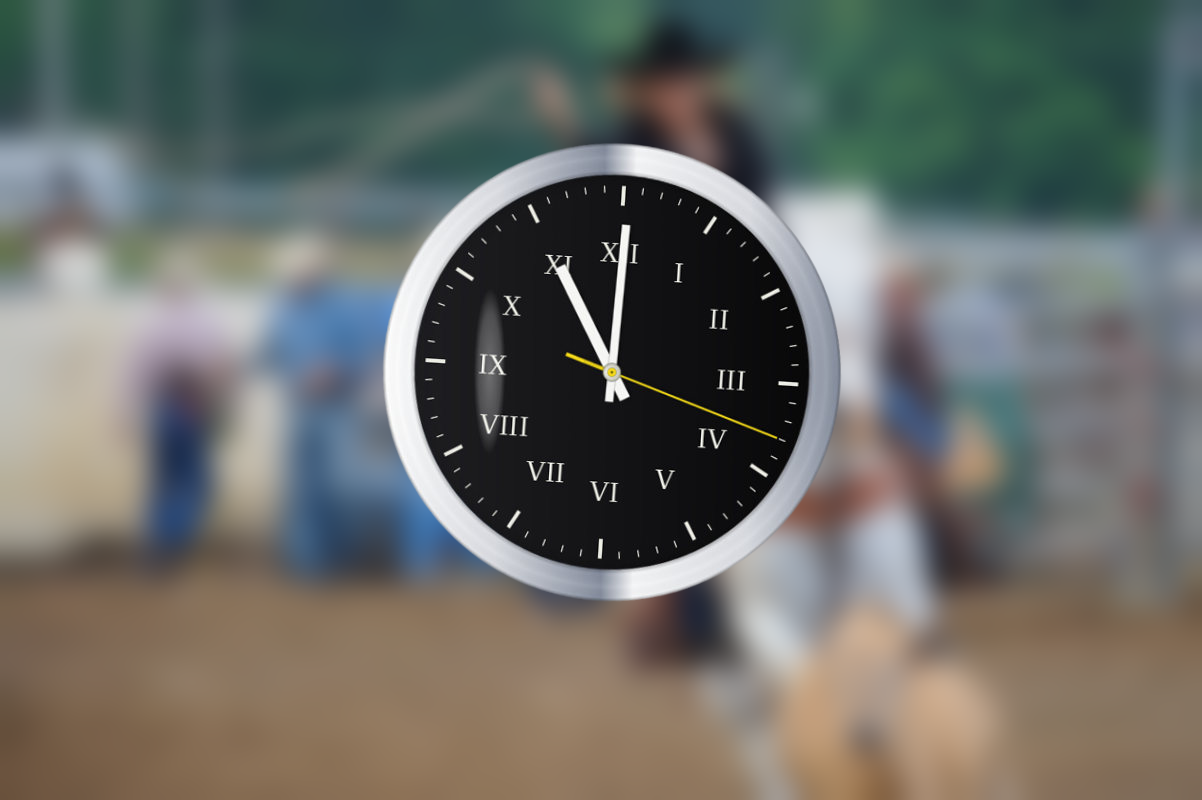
11,00,18
